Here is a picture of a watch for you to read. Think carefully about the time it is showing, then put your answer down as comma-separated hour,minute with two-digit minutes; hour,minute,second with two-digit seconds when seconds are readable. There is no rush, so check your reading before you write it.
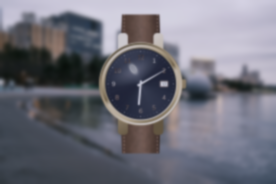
6,10
